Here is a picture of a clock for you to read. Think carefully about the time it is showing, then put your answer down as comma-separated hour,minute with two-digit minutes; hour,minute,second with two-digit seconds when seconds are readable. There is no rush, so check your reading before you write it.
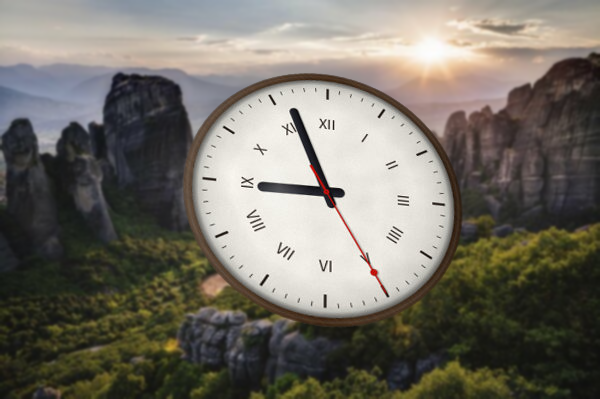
8,56,25
